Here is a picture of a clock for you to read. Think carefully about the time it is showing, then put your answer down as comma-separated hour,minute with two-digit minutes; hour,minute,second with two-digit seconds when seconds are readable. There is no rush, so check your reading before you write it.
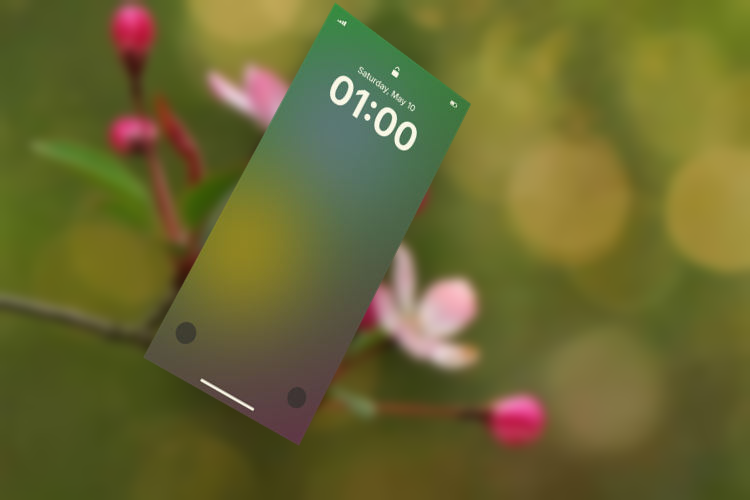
1,00
